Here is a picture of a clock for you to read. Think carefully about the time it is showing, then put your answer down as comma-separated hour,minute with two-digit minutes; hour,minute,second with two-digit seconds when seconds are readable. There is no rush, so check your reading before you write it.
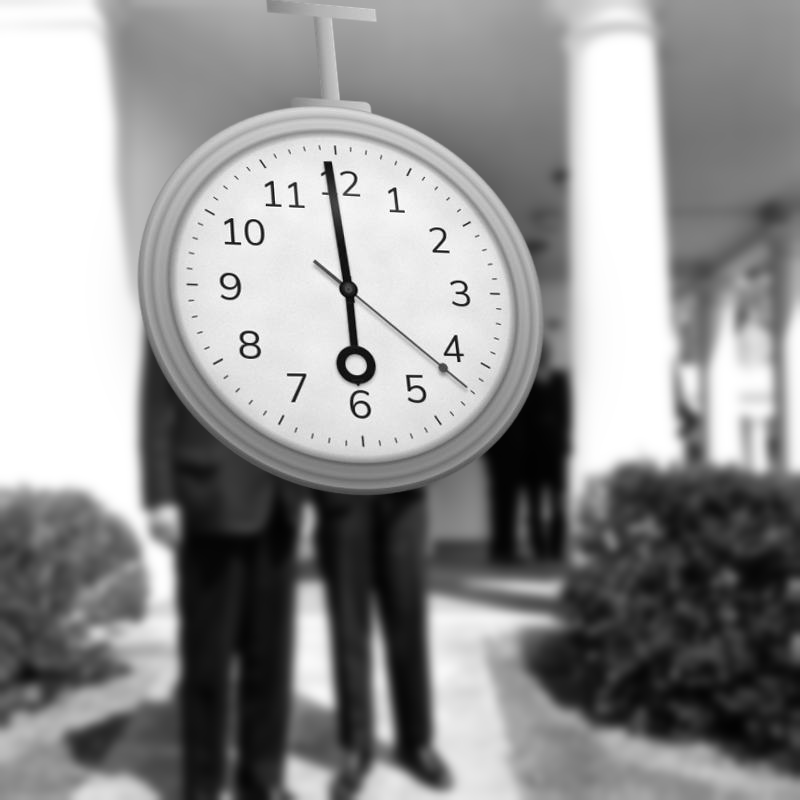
5,59,22
